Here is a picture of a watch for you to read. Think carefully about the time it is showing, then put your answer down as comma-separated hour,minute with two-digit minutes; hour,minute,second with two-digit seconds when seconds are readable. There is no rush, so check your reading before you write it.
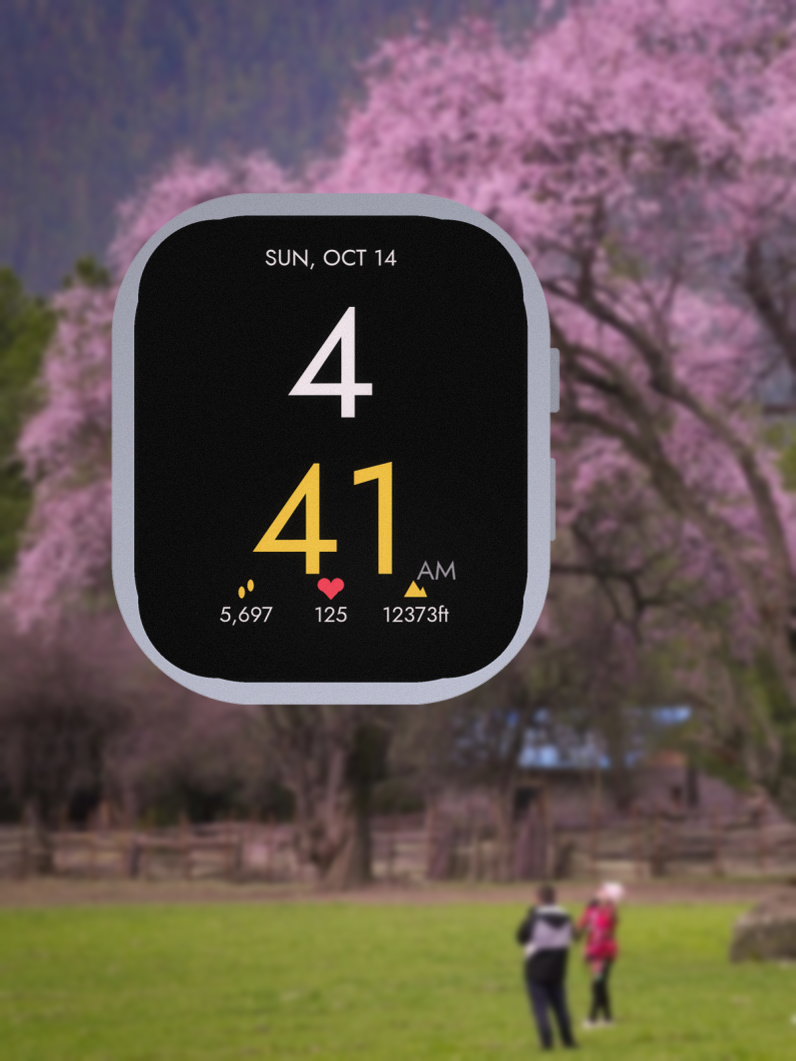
4,41
